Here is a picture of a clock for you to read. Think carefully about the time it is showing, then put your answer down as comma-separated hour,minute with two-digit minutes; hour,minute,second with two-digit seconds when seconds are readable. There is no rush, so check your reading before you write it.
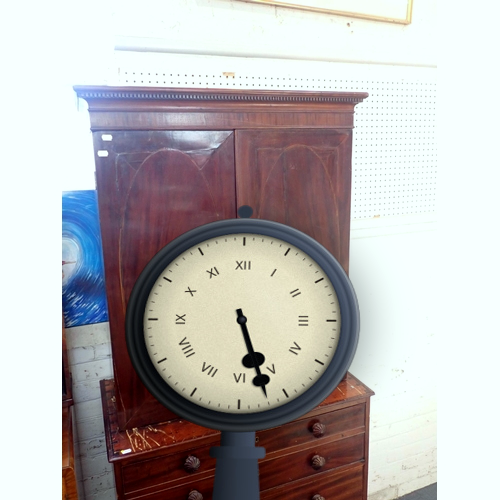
5,27
